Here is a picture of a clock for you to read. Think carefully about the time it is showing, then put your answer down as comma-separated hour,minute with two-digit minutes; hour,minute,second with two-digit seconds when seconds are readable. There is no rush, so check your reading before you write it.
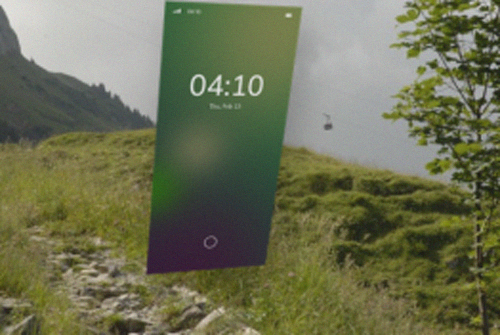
4,10
